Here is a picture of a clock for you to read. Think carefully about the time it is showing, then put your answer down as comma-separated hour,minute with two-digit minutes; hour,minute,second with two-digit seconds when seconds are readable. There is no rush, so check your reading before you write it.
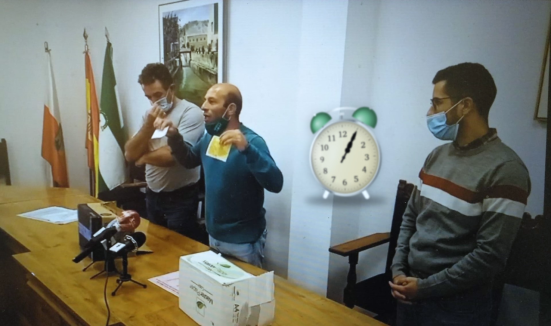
1,05
